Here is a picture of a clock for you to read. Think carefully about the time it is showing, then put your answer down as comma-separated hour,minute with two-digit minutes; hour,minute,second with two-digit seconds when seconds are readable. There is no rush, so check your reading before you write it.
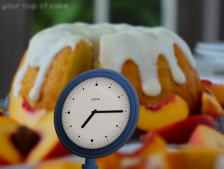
7,15
